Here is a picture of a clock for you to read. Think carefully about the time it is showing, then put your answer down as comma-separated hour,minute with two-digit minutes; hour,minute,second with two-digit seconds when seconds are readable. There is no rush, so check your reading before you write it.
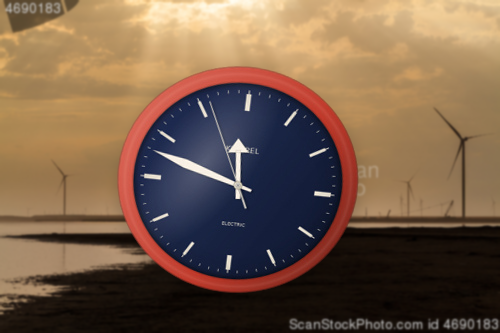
11,47,56
